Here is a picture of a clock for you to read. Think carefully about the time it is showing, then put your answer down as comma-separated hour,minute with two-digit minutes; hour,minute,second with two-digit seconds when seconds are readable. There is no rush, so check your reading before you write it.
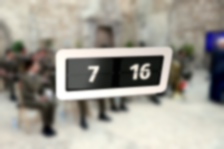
7,16
